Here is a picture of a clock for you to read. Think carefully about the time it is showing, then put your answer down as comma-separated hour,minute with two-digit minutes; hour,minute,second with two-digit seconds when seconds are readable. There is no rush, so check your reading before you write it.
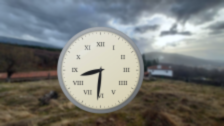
8,31
